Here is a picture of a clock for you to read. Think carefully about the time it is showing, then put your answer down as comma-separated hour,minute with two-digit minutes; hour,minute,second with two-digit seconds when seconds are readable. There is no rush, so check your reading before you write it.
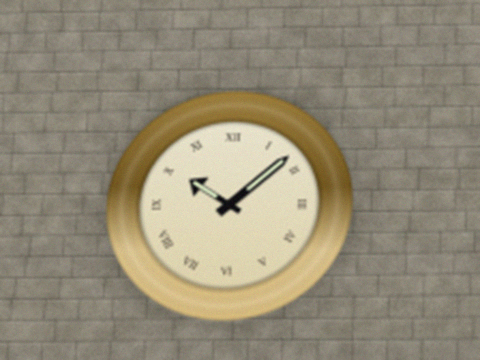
10,08
